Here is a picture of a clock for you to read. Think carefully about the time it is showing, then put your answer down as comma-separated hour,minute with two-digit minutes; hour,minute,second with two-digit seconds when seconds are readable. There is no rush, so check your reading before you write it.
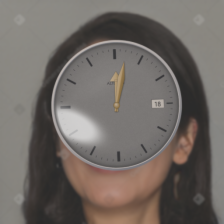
12,02
